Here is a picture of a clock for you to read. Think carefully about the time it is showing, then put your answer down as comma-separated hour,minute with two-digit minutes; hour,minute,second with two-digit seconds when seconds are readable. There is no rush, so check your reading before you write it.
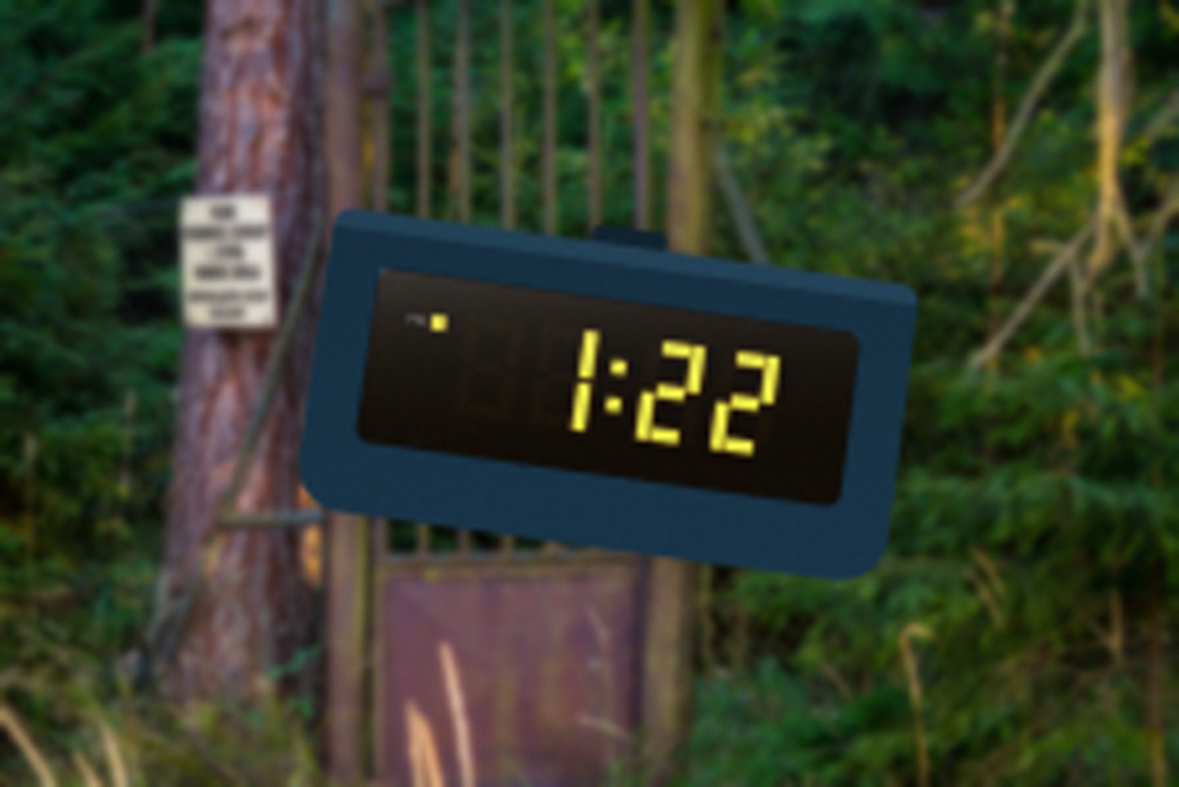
1,22
